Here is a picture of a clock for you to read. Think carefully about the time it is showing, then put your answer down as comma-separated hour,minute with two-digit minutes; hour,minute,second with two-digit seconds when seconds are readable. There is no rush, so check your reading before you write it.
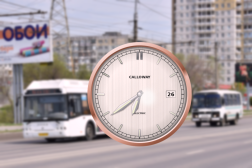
6,39
